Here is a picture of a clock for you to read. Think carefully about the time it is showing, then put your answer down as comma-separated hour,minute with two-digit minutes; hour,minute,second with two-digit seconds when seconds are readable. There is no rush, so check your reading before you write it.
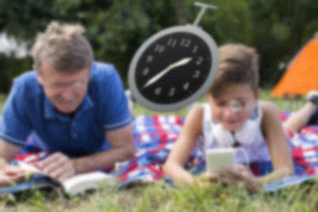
1,35
